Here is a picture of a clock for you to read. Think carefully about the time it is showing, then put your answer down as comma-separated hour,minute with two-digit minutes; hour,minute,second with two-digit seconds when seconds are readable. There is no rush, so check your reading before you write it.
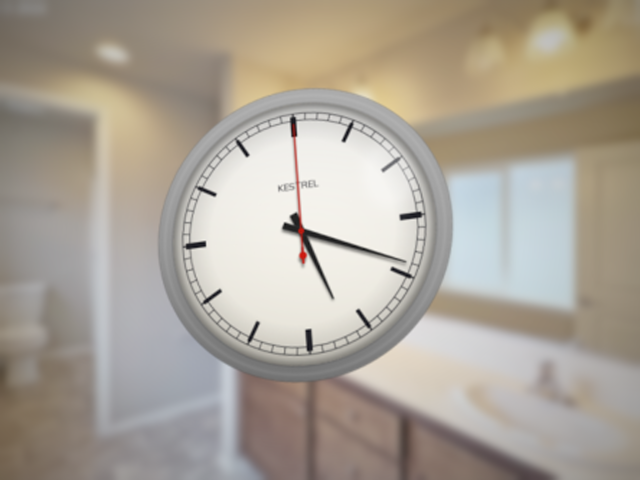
5,19,00
